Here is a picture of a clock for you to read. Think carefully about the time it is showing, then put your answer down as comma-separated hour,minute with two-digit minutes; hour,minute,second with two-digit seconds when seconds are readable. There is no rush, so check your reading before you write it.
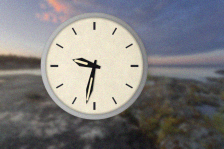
9,32
